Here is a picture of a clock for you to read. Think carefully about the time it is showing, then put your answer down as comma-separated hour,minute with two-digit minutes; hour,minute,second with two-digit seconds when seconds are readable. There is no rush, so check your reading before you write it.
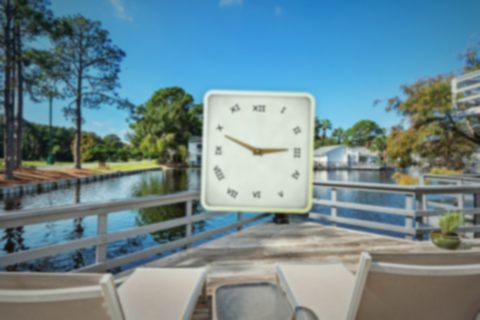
2,49
